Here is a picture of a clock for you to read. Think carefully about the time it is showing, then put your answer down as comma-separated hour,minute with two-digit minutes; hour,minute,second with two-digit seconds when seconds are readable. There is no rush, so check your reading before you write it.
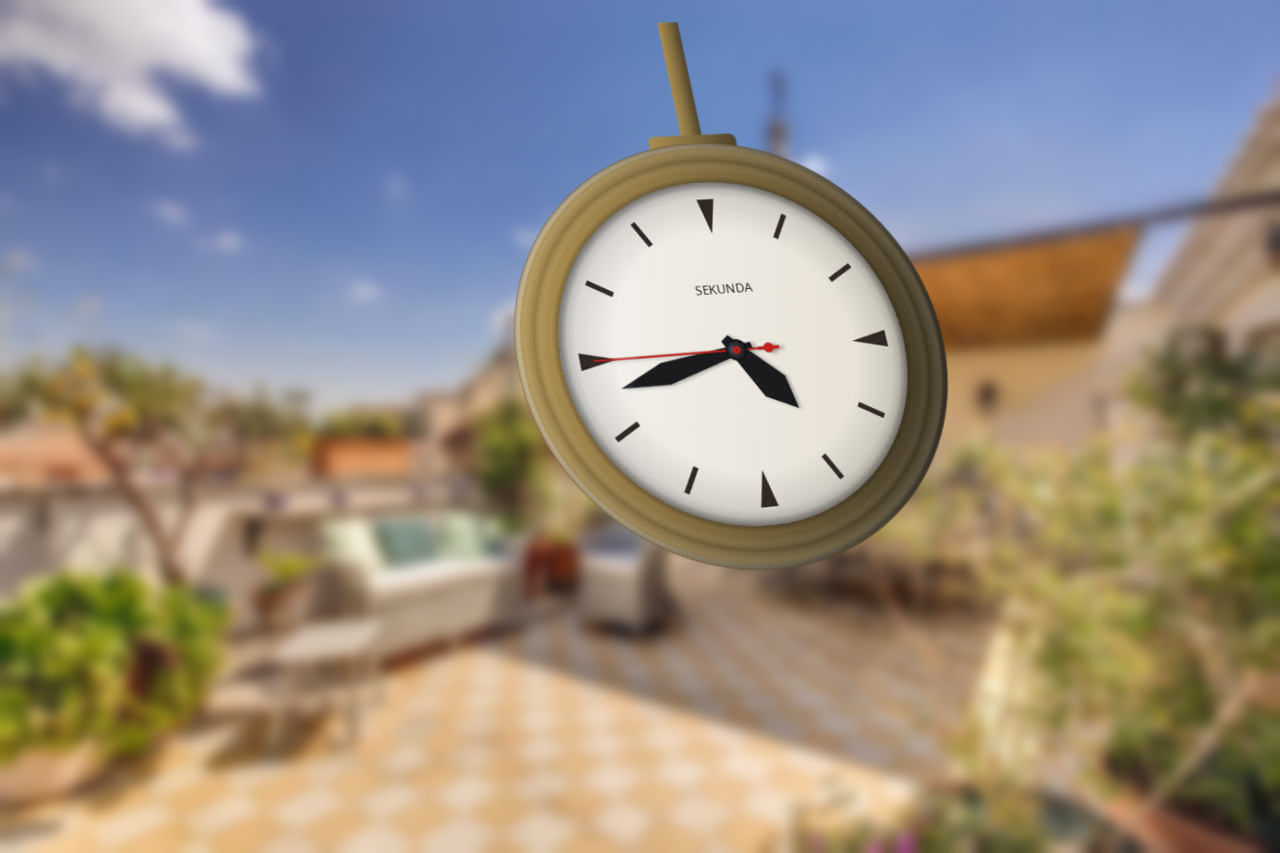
4,42,45
